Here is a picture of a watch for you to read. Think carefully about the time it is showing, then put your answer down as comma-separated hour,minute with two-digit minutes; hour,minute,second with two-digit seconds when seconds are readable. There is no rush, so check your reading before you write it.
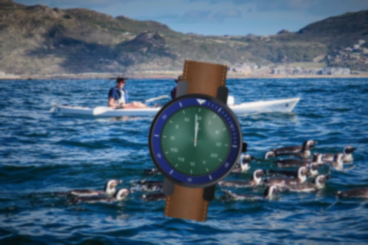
11,59
